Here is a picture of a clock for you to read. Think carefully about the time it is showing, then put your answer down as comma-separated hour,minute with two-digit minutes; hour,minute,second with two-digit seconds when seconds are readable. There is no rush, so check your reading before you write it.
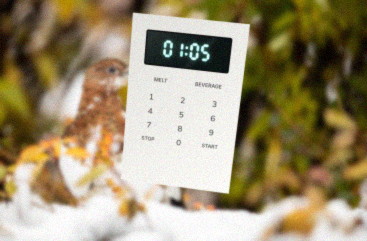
1,05
